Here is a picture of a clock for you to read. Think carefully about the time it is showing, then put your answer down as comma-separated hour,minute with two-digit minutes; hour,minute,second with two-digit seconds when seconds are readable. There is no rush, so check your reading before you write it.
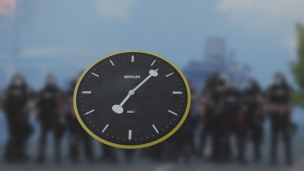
7,07
